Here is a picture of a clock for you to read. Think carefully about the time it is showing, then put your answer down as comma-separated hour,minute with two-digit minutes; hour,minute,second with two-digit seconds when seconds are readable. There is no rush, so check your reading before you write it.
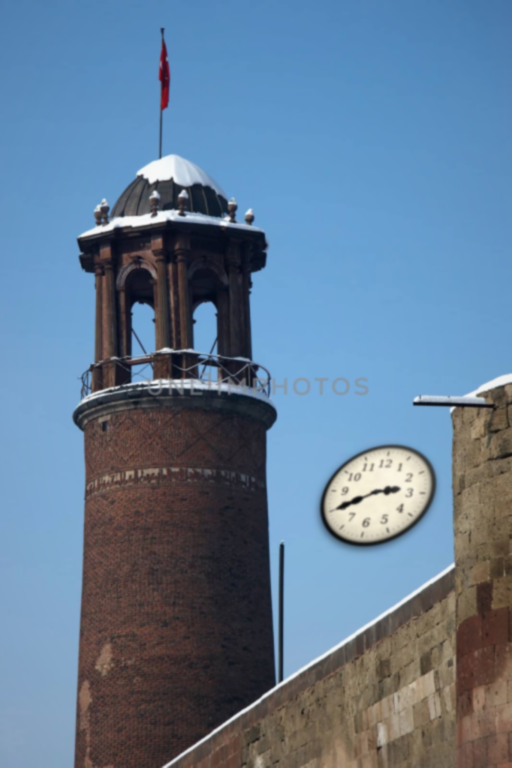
2,40
